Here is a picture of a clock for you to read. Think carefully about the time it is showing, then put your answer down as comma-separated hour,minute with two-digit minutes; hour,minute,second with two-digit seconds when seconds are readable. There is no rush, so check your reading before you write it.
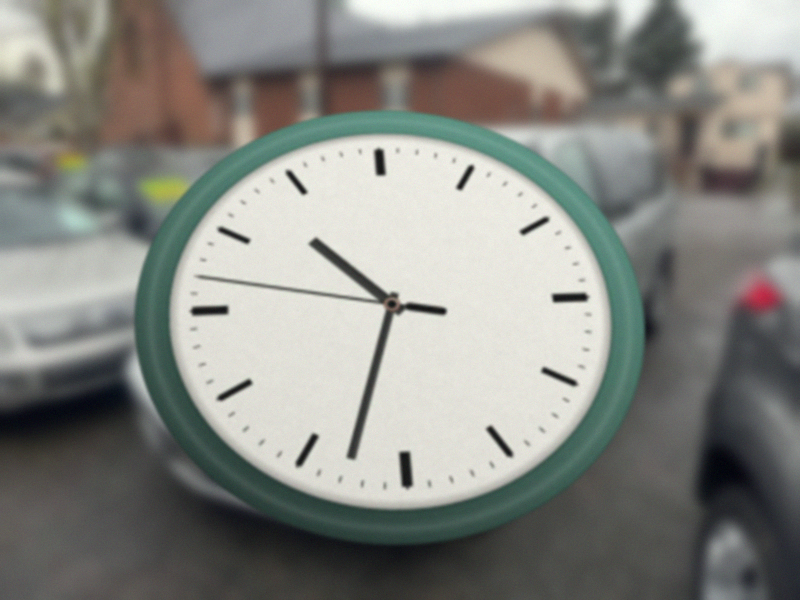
10,32,47
